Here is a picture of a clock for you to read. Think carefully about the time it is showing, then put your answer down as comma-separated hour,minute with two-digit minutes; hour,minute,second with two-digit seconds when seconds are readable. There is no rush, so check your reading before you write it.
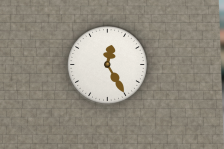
12,25
